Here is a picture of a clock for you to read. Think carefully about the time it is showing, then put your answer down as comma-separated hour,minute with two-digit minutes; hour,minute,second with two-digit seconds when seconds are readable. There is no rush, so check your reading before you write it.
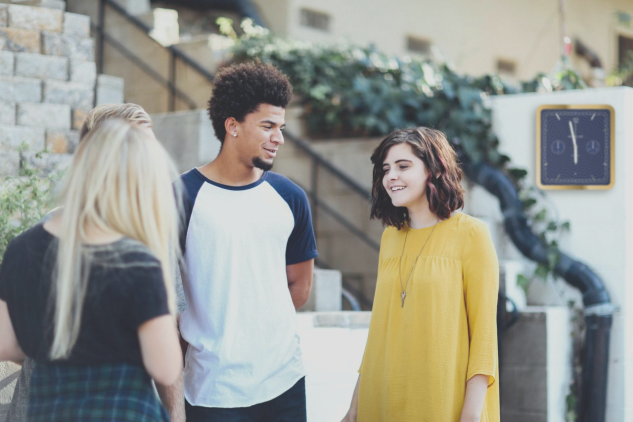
5,58
